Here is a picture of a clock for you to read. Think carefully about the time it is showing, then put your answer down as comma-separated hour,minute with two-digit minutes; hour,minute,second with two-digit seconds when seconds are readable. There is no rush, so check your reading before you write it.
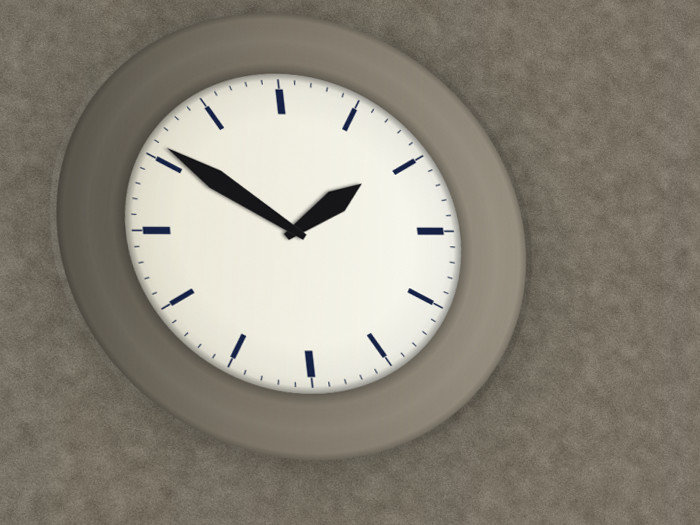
1,51
